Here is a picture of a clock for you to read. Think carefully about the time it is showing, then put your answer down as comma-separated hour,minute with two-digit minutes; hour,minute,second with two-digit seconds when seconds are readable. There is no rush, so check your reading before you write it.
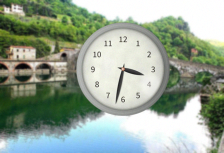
3,32
